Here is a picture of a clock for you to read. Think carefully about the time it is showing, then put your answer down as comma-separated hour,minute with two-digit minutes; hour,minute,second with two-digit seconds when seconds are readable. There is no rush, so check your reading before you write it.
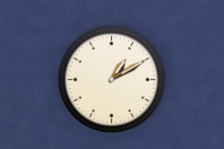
1,10
